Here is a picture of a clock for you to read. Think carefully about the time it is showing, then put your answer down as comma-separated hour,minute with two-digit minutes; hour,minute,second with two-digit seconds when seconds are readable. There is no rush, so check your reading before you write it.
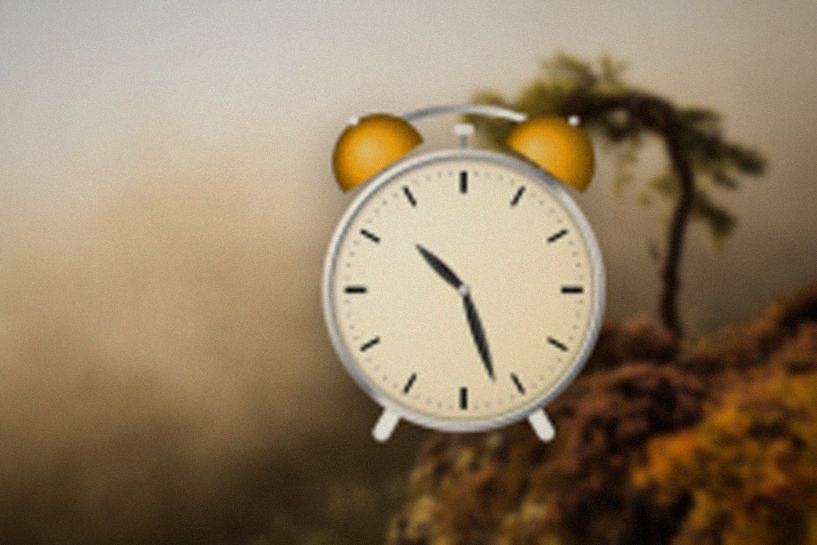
10,27
